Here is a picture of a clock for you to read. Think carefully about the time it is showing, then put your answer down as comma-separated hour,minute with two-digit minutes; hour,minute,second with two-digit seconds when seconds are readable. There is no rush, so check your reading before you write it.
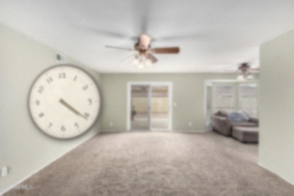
4,21
